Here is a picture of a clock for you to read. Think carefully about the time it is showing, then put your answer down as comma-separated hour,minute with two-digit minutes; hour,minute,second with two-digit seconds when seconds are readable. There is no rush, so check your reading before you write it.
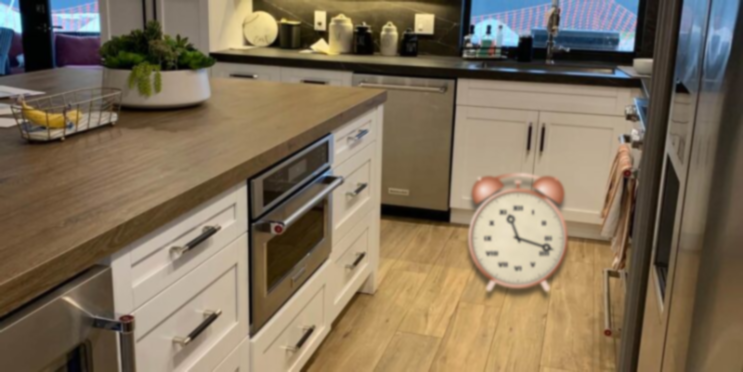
11,18
